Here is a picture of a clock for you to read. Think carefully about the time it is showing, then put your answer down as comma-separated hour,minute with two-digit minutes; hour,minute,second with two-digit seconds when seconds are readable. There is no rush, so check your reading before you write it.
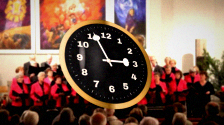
2,56
